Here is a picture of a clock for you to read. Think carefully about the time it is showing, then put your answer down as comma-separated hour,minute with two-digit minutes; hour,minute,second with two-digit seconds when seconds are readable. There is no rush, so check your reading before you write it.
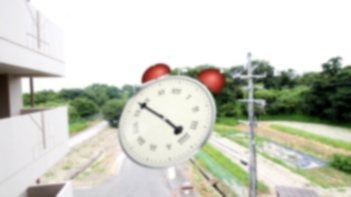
3,48
